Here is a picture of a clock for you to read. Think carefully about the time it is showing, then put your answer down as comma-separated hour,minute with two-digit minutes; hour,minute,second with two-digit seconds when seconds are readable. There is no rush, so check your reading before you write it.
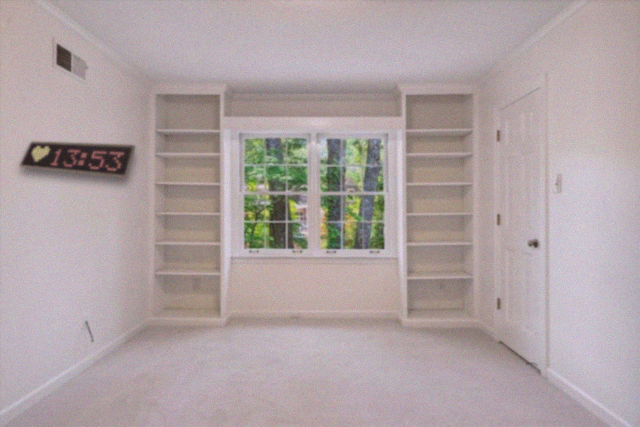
13,53
